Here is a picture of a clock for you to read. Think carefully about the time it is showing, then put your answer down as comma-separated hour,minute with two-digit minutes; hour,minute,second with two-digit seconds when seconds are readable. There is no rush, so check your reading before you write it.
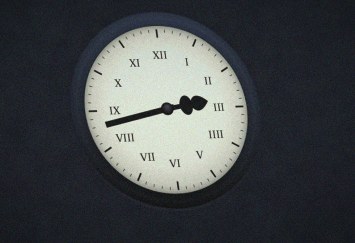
2,43
